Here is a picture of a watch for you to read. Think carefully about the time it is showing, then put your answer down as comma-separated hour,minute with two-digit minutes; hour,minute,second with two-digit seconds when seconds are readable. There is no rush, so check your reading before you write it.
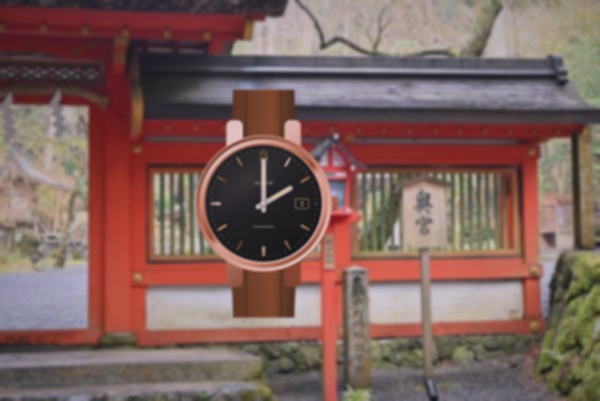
2,00
